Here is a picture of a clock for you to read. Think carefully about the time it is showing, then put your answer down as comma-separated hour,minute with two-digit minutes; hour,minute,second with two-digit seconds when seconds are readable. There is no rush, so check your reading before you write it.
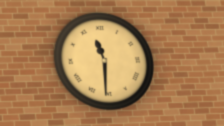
11,31
